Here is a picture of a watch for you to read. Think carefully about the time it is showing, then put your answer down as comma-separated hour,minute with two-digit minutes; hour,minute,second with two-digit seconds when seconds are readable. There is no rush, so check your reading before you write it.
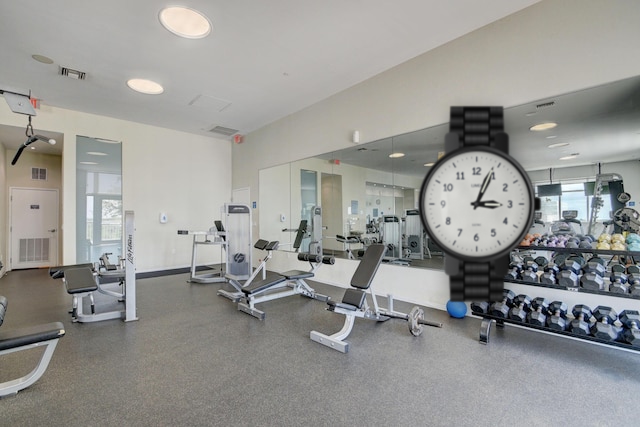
3,04
